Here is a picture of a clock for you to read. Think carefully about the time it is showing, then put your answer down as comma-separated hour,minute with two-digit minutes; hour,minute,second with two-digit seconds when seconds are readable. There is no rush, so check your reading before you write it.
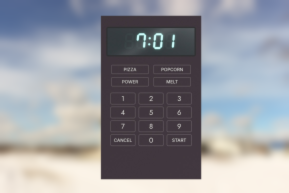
7,01
